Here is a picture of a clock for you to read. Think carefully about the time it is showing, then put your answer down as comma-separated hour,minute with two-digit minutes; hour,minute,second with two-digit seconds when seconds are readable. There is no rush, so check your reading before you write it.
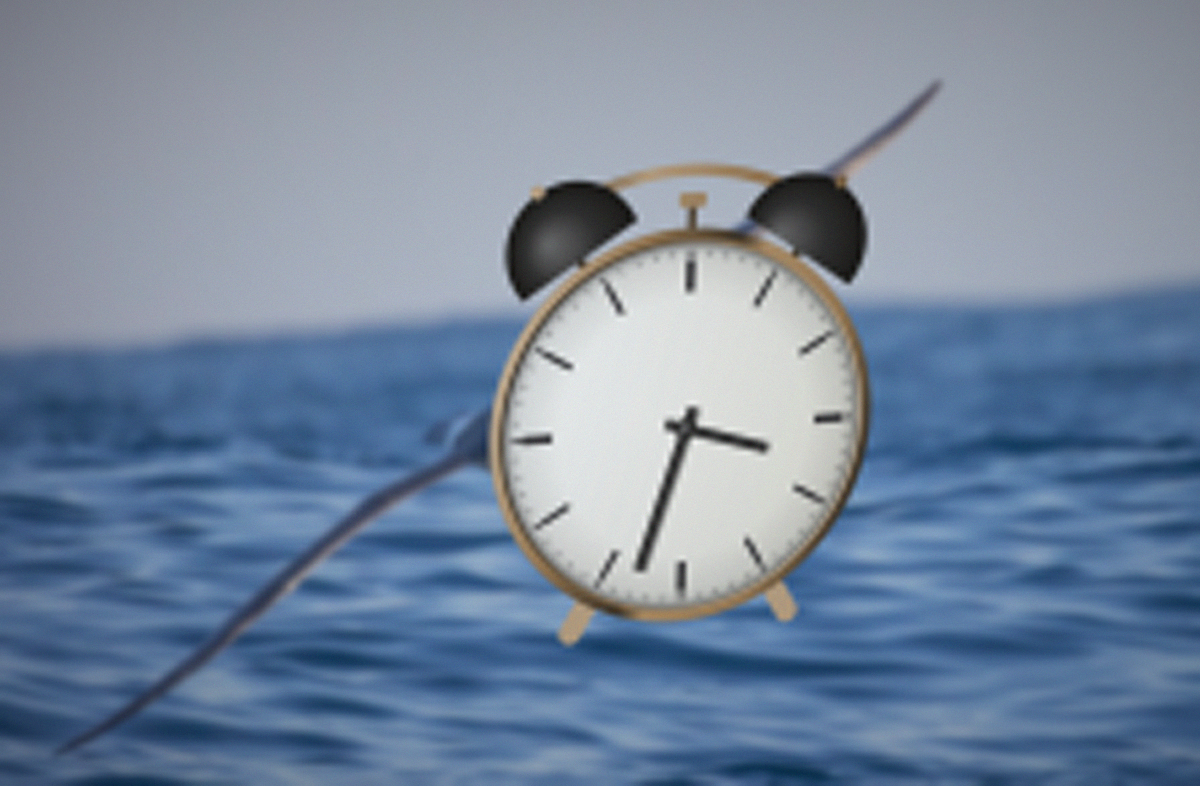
3,33
